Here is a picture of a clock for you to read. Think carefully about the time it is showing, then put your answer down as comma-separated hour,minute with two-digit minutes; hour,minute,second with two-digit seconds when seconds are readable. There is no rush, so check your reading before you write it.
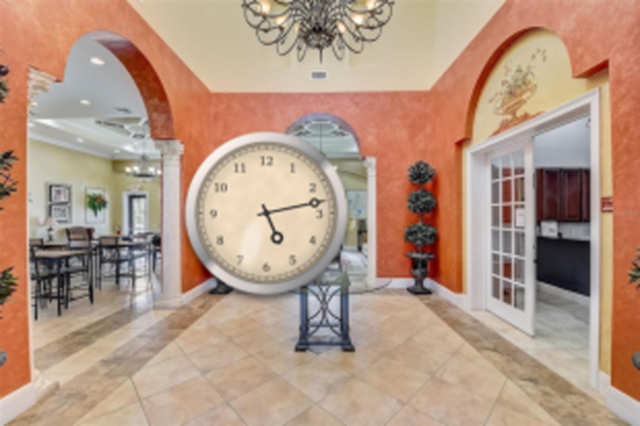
5,13
